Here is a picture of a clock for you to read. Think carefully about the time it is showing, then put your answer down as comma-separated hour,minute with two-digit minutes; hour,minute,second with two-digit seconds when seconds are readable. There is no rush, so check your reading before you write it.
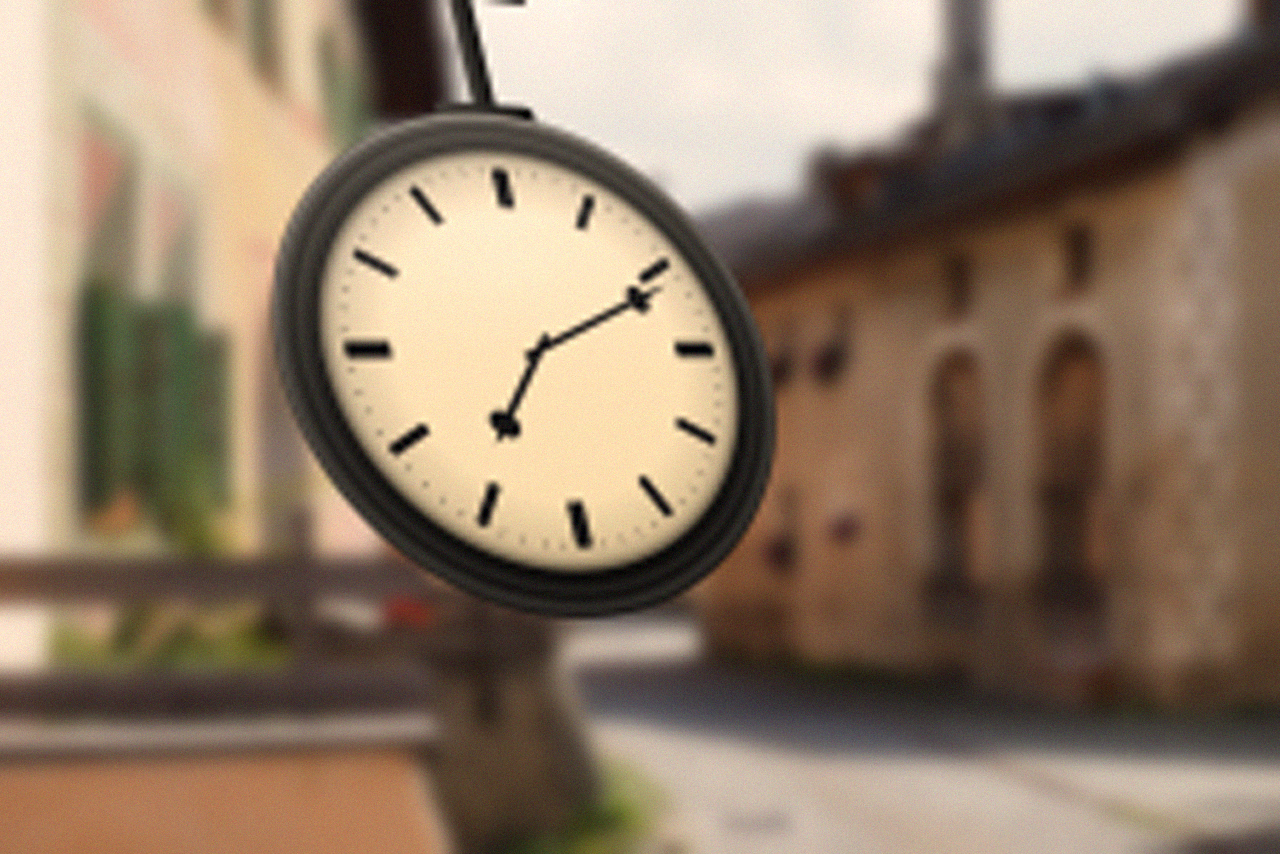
7,11
